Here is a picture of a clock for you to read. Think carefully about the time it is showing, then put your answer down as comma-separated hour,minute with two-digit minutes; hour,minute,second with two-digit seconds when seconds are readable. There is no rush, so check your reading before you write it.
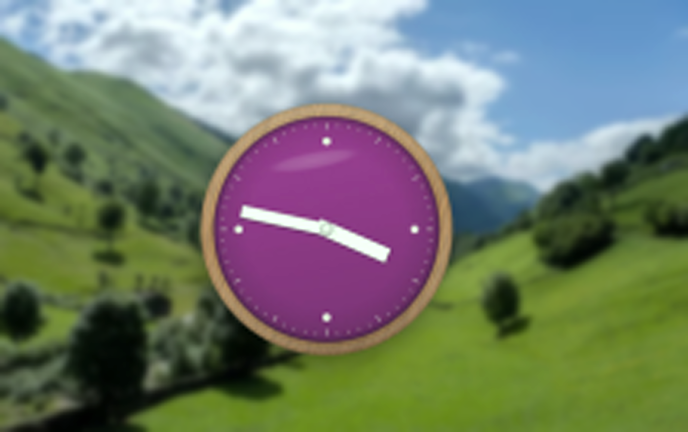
3,47
